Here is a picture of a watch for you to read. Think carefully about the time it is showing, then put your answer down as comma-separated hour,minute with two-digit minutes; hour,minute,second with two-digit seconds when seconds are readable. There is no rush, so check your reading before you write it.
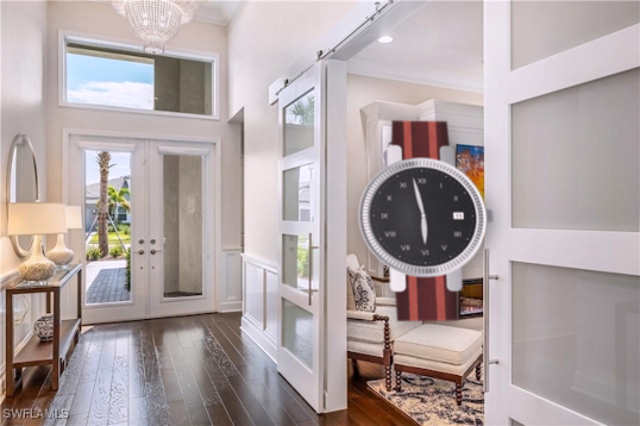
5,58
